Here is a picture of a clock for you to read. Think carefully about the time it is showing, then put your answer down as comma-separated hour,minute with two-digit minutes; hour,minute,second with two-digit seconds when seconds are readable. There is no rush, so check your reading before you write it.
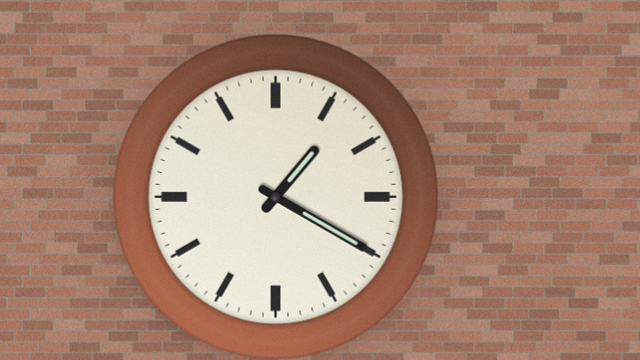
1,20
